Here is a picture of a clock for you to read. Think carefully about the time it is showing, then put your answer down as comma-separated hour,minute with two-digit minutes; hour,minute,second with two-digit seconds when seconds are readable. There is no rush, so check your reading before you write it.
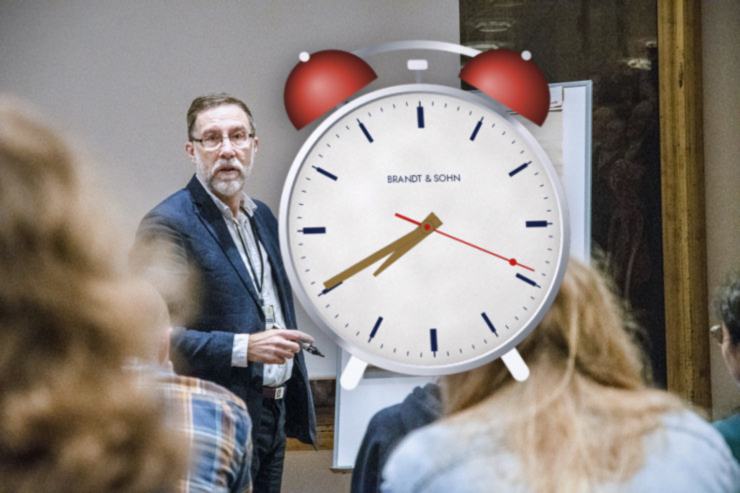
7,40,19
